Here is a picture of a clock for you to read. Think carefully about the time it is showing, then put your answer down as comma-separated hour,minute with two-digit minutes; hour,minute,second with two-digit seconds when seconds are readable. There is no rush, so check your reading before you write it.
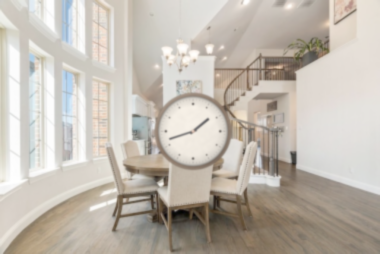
1,42
